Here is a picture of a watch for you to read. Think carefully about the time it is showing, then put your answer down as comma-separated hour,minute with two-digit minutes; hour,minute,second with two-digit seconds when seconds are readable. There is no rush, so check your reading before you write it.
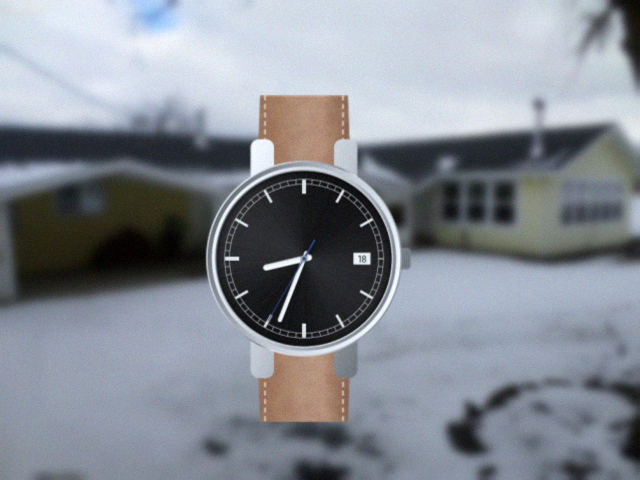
8,33,35
